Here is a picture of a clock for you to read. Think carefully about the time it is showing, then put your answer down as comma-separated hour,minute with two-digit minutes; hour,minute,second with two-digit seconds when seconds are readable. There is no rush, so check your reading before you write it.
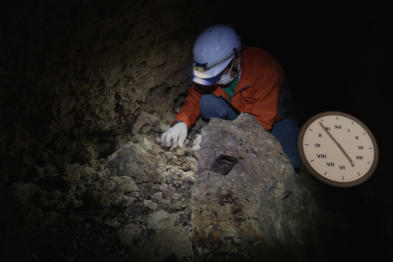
4,54
